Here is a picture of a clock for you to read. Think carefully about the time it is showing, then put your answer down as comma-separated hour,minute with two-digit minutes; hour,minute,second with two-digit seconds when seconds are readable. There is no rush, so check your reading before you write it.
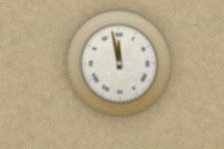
11,58
